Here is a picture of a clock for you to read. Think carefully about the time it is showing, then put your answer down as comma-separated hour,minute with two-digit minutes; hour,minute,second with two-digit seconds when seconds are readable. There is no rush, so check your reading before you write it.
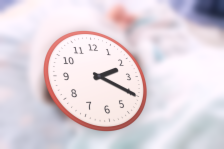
2,20
